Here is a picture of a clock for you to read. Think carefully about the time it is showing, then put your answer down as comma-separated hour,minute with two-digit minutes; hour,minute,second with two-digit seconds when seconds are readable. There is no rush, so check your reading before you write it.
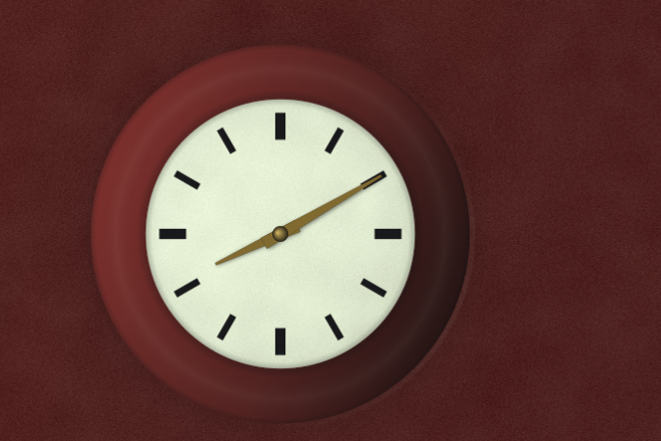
8,10
